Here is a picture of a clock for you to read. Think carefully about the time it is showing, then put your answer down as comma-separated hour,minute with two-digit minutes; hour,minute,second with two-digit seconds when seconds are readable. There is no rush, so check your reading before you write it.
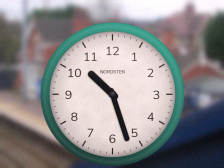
10,27
